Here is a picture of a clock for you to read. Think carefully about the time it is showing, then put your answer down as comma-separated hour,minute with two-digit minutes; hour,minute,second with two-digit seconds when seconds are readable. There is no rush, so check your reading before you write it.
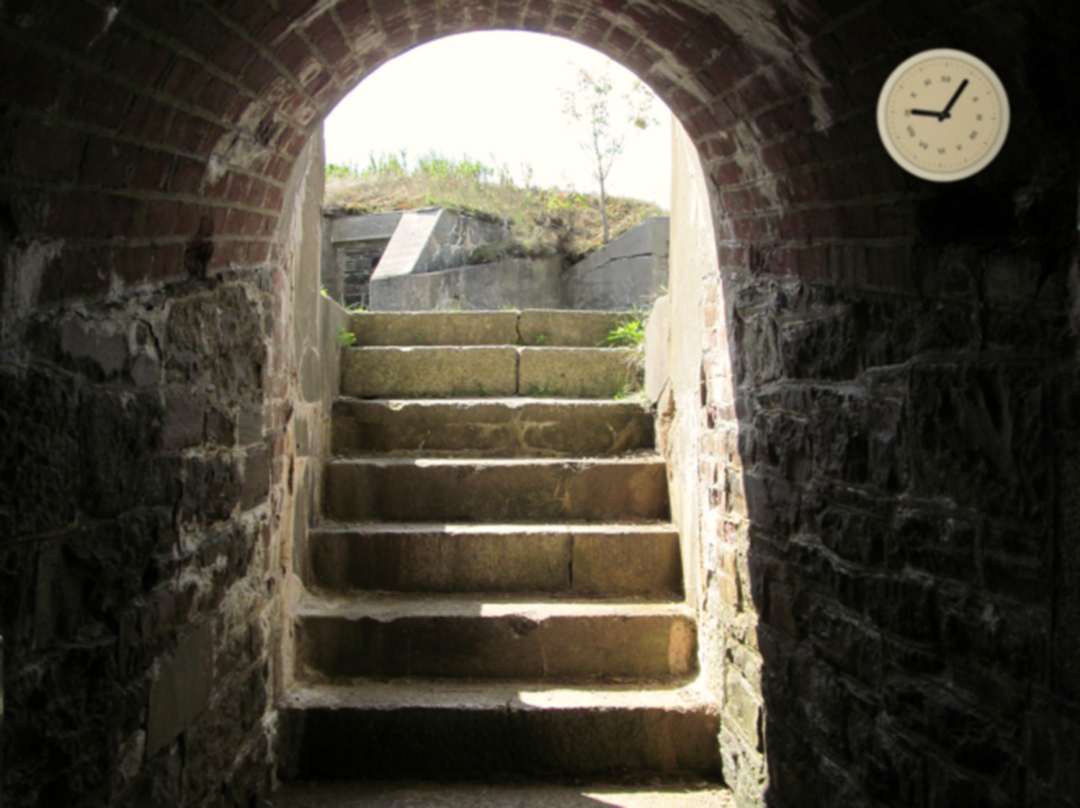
9,05
